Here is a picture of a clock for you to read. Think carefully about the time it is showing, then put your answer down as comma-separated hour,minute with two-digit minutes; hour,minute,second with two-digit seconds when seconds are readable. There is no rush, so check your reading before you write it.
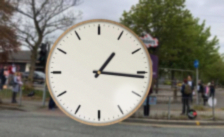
1,16
